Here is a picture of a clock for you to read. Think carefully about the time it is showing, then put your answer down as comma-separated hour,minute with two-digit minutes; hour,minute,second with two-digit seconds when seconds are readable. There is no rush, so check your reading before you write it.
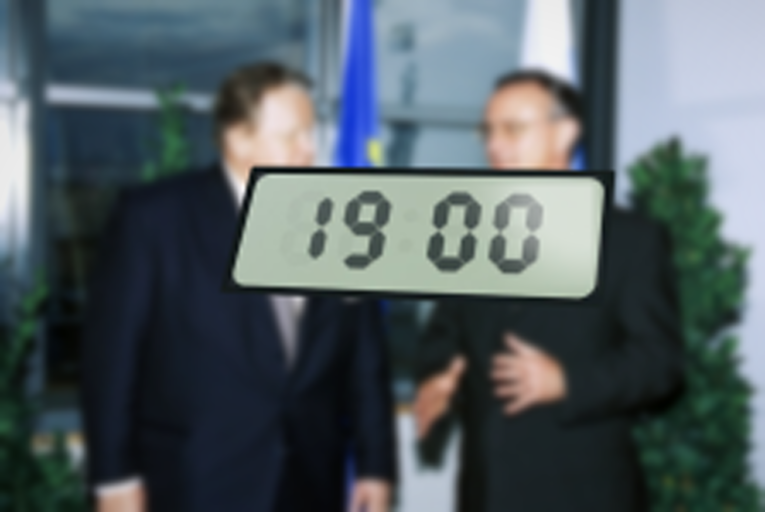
19,00
